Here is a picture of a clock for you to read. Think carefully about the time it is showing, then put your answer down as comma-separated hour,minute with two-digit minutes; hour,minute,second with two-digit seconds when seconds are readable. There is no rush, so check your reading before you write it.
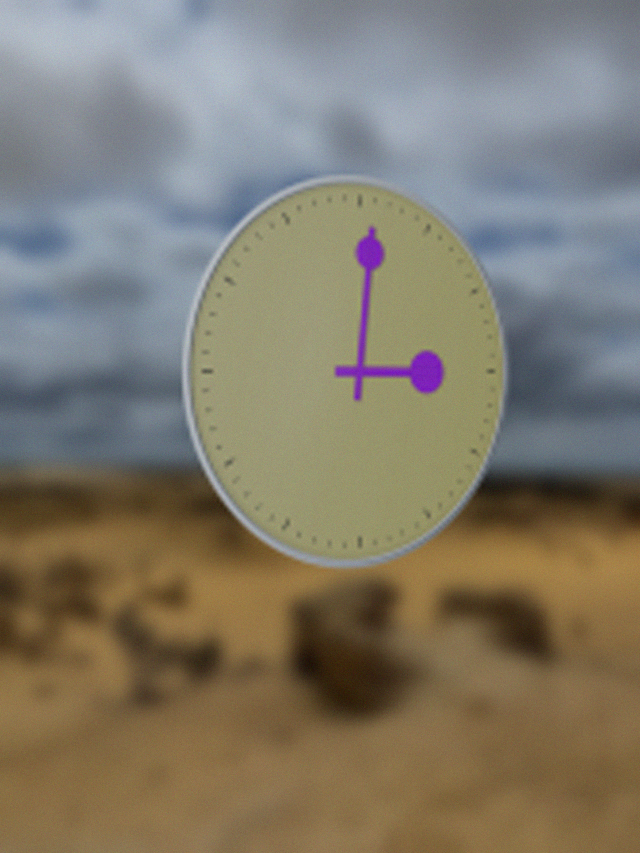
3,01
